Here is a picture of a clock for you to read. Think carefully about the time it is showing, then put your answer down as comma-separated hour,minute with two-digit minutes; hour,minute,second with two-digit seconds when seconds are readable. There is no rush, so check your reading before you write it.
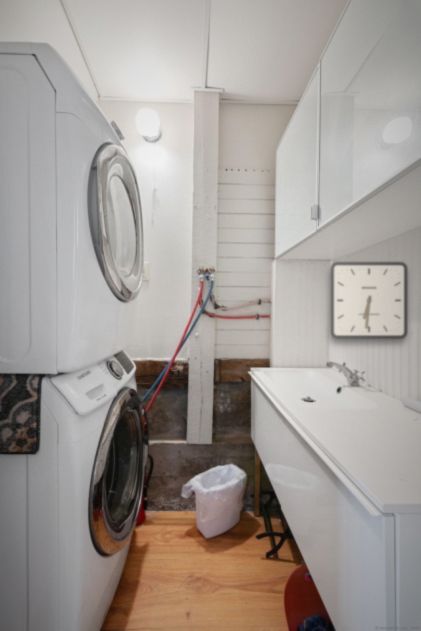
6,31
